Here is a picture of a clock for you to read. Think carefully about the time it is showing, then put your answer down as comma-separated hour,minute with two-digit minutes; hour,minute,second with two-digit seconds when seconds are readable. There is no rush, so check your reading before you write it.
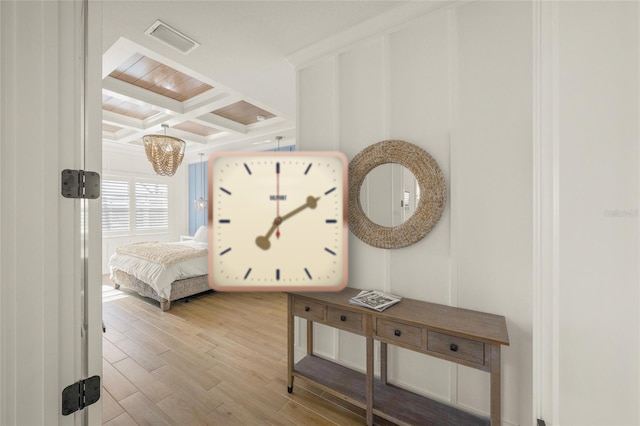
7,10,00
